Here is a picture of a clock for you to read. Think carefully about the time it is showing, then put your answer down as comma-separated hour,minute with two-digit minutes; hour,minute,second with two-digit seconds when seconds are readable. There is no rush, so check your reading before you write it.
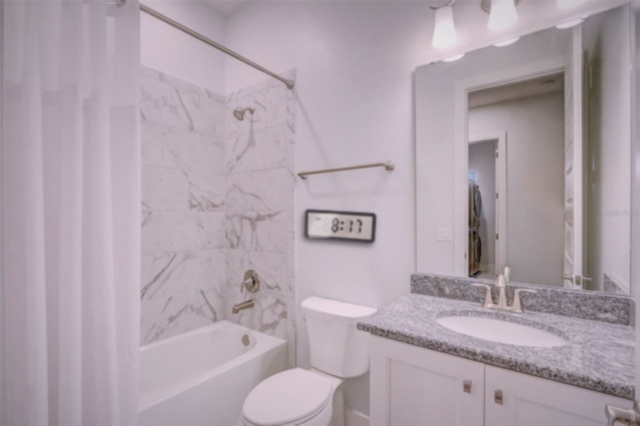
8,17
